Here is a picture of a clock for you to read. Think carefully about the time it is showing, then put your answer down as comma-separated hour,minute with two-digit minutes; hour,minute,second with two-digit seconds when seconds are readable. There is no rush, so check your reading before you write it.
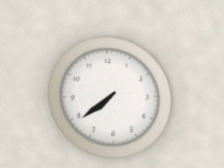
7,39
